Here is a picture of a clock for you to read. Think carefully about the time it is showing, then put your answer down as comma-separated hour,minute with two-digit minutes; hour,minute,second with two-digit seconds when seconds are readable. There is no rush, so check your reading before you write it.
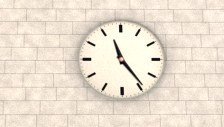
11,24
